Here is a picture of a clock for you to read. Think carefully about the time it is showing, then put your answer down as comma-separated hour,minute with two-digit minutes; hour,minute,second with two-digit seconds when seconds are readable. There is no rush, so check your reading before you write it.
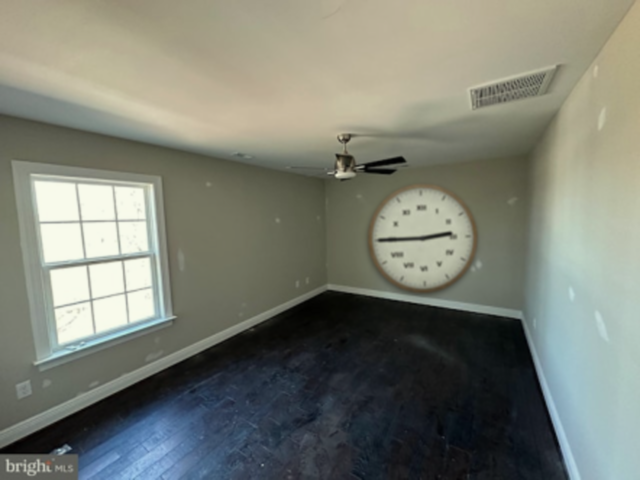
2,45
